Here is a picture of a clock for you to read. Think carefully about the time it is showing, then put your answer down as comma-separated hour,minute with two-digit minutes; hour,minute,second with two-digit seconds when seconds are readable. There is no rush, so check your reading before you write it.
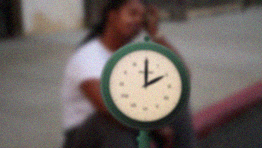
2,00
